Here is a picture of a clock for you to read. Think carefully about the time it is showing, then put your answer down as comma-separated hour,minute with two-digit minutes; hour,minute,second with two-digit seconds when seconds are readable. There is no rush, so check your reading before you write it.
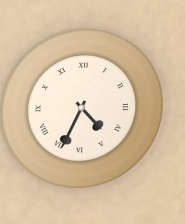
4,34
